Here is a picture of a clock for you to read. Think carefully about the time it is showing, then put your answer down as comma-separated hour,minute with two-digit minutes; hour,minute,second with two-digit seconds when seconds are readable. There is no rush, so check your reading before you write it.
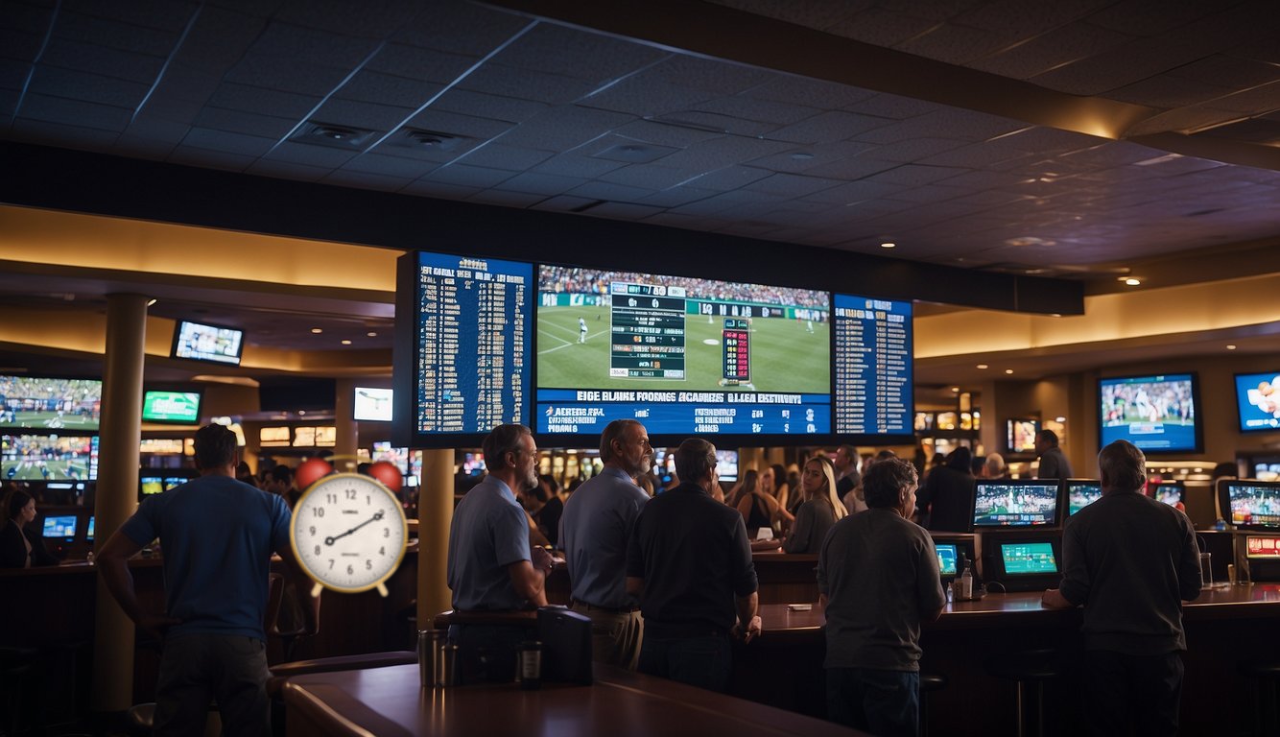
8,10
